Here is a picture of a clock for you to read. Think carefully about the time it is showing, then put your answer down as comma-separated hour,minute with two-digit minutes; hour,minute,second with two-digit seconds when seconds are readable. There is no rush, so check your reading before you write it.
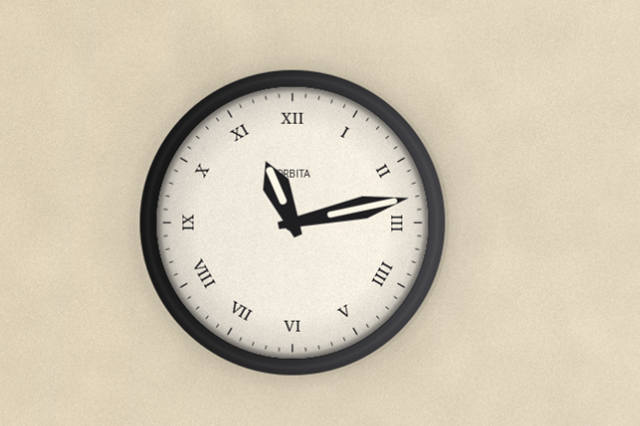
11,13
